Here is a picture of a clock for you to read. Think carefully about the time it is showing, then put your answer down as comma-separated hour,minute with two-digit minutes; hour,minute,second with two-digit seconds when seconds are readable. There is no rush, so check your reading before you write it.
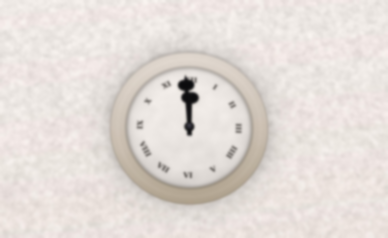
11,59
